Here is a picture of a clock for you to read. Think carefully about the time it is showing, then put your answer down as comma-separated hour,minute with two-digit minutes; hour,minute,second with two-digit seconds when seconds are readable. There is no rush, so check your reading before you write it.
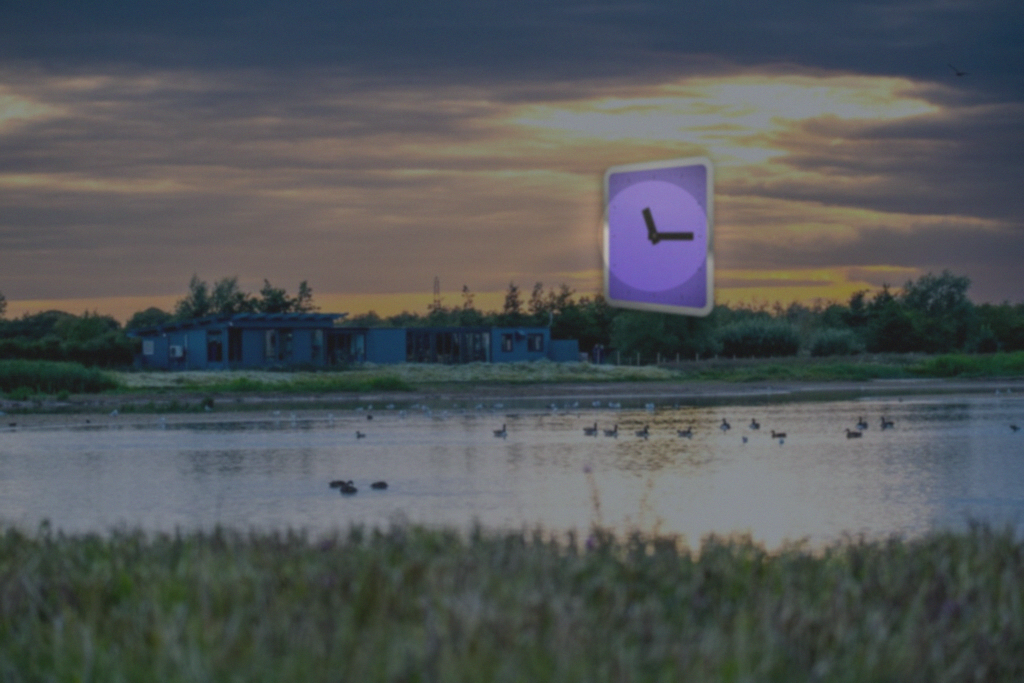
11,15
